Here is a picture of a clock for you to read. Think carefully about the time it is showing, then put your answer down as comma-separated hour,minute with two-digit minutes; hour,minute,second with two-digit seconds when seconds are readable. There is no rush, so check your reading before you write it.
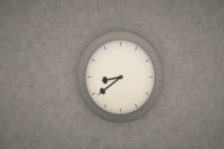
8,39
